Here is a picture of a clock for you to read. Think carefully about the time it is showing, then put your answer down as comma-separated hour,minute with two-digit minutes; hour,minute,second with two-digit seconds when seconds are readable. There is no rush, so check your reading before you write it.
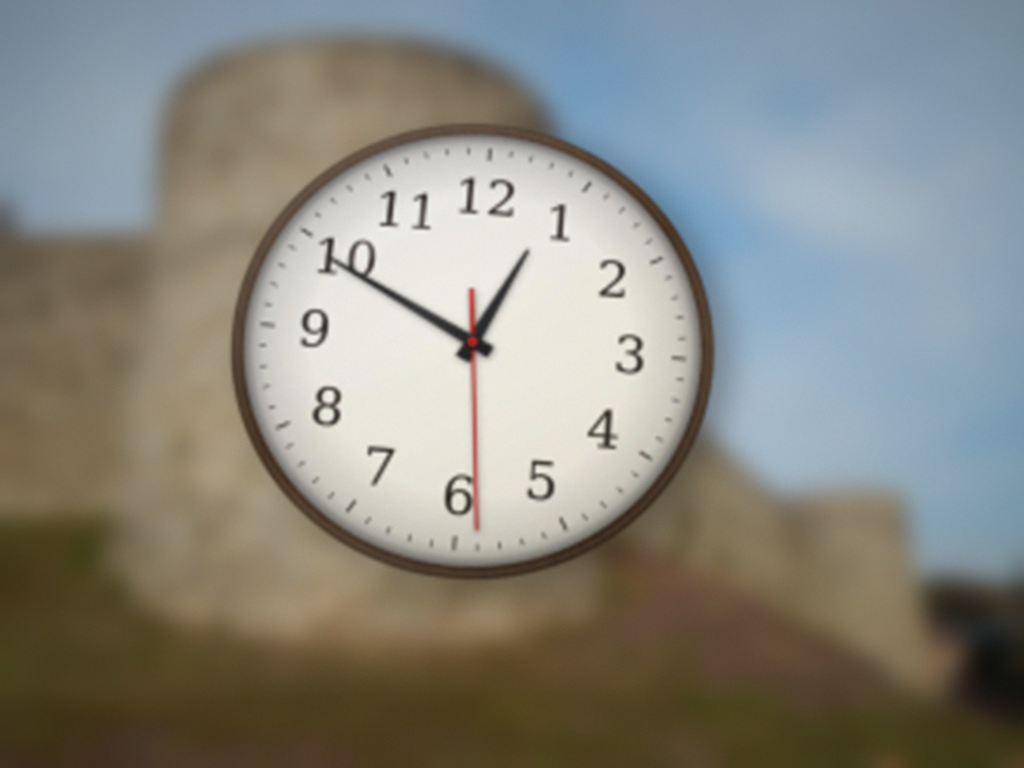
12,49,29
